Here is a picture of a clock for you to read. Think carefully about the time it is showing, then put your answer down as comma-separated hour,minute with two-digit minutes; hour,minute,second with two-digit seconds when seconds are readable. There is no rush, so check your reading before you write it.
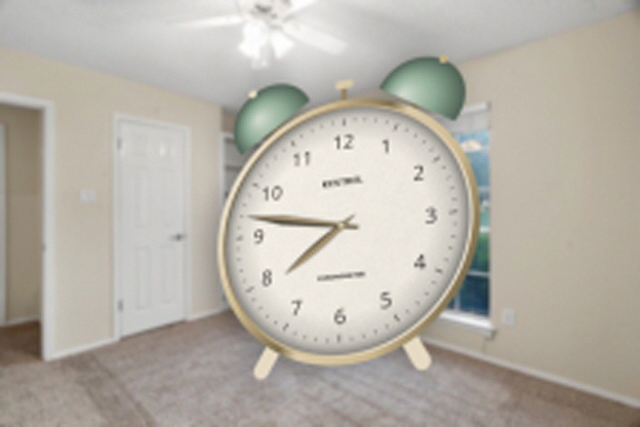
7,47
